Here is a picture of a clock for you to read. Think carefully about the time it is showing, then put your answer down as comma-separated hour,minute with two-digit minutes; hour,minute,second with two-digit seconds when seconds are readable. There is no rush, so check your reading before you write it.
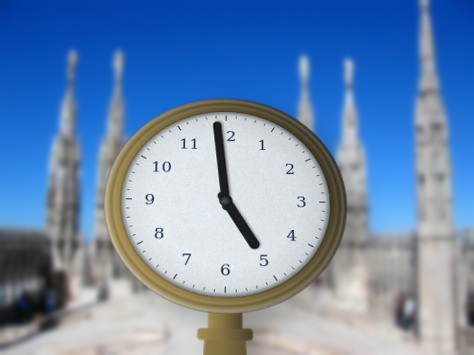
4,59
